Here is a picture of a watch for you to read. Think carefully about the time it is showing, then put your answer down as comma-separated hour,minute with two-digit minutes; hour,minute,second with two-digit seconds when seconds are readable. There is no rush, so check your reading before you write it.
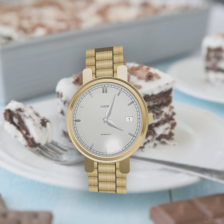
4,04
